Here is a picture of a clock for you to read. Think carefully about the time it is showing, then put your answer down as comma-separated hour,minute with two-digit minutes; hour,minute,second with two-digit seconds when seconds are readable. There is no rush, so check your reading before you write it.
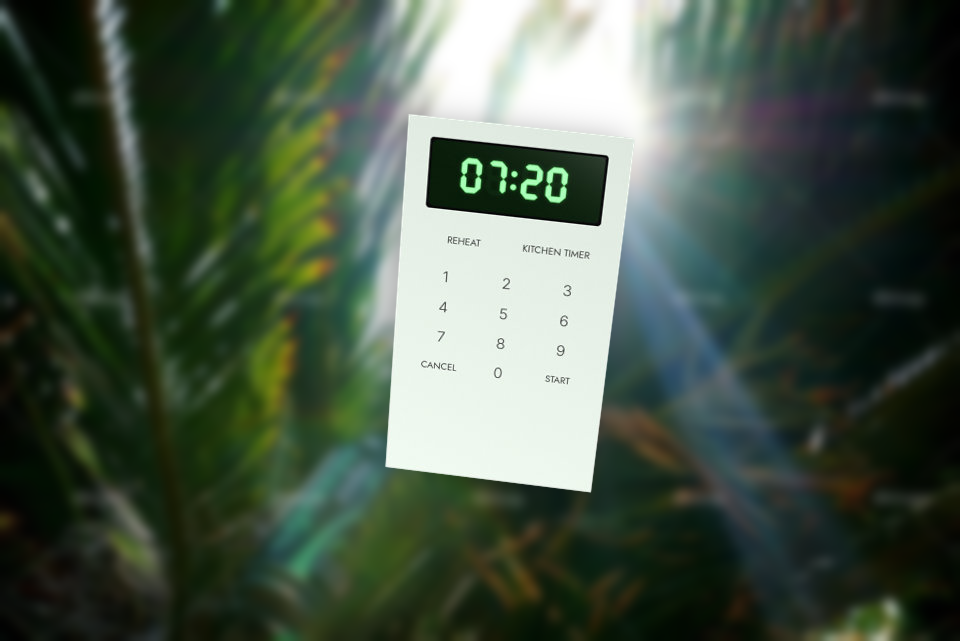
7,20
